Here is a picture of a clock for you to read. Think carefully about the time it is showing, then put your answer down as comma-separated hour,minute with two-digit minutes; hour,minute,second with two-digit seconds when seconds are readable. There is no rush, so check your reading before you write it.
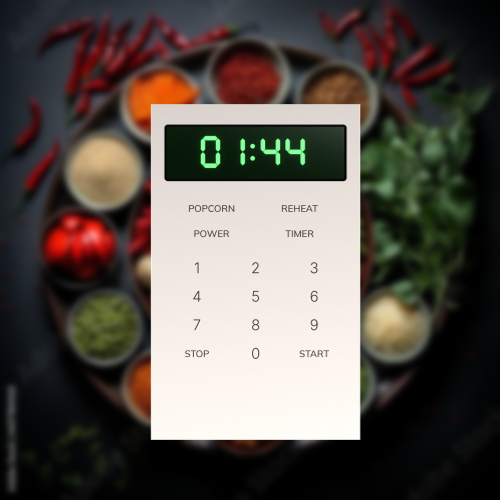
1,44
